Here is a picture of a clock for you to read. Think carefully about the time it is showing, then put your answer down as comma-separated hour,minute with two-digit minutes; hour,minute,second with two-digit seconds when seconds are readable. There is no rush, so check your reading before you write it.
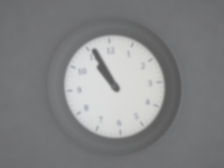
10,56
